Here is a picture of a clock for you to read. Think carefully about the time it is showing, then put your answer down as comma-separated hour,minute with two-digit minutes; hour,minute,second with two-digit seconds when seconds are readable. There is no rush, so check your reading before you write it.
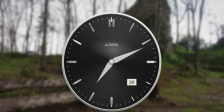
7,11
